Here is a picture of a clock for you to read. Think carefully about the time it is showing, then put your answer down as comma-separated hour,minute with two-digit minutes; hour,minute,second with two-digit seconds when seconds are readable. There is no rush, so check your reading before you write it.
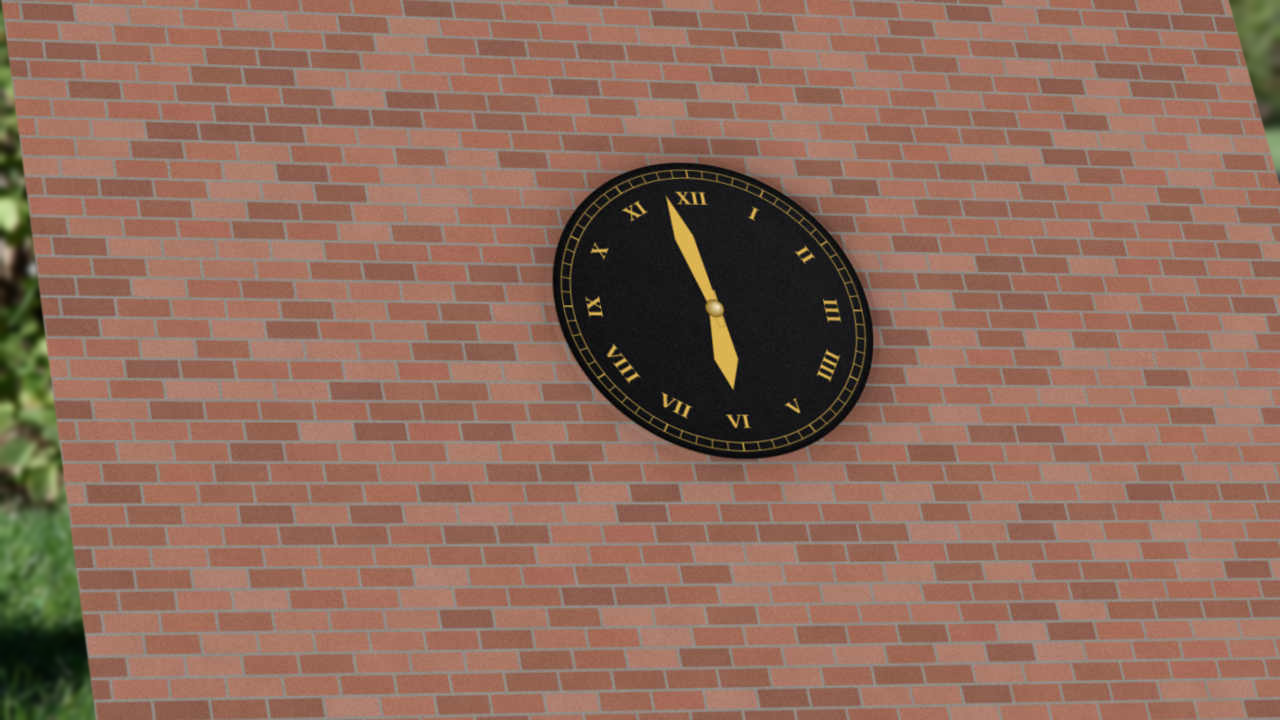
5,58
